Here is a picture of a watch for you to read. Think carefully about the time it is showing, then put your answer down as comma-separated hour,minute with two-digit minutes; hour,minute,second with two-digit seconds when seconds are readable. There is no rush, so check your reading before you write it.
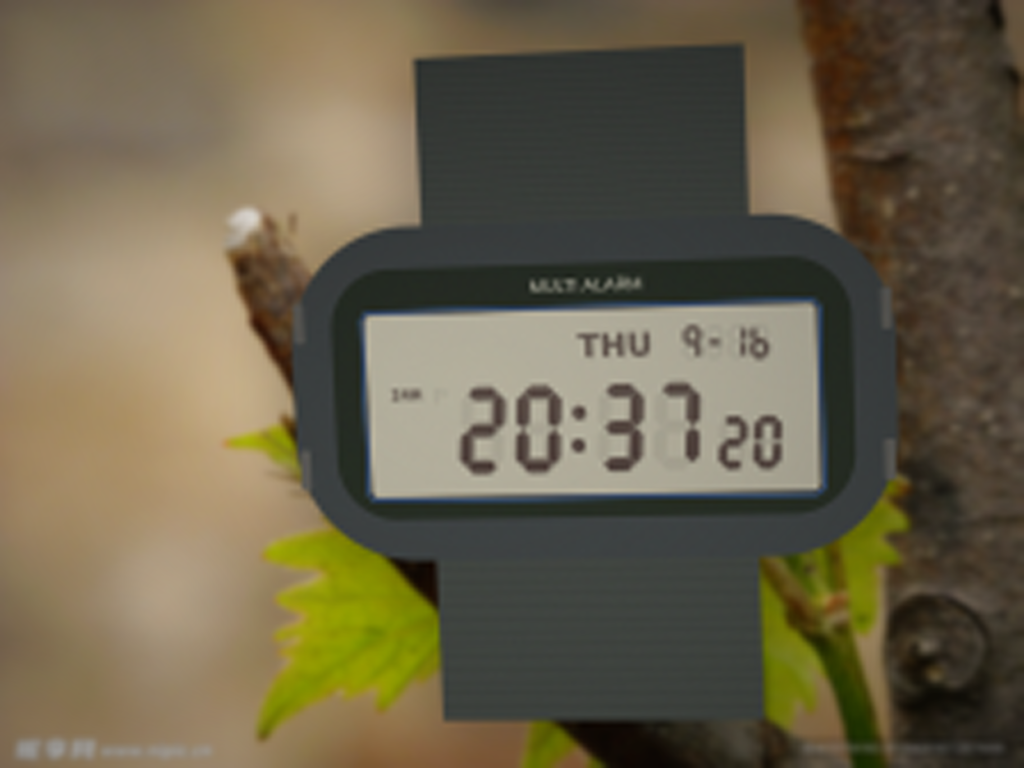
20,37,20
